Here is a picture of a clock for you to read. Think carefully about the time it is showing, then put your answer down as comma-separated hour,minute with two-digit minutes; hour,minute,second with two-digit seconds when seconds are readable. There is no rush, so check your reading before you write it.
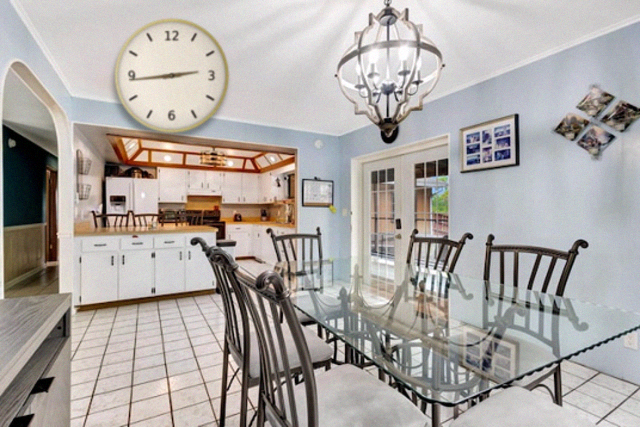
2,44
